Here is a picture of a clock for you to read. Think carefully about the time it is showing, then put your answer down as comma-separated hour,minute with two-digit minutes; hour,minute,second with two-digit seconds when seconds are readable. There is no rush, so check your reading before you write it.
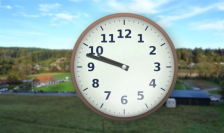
9,48
